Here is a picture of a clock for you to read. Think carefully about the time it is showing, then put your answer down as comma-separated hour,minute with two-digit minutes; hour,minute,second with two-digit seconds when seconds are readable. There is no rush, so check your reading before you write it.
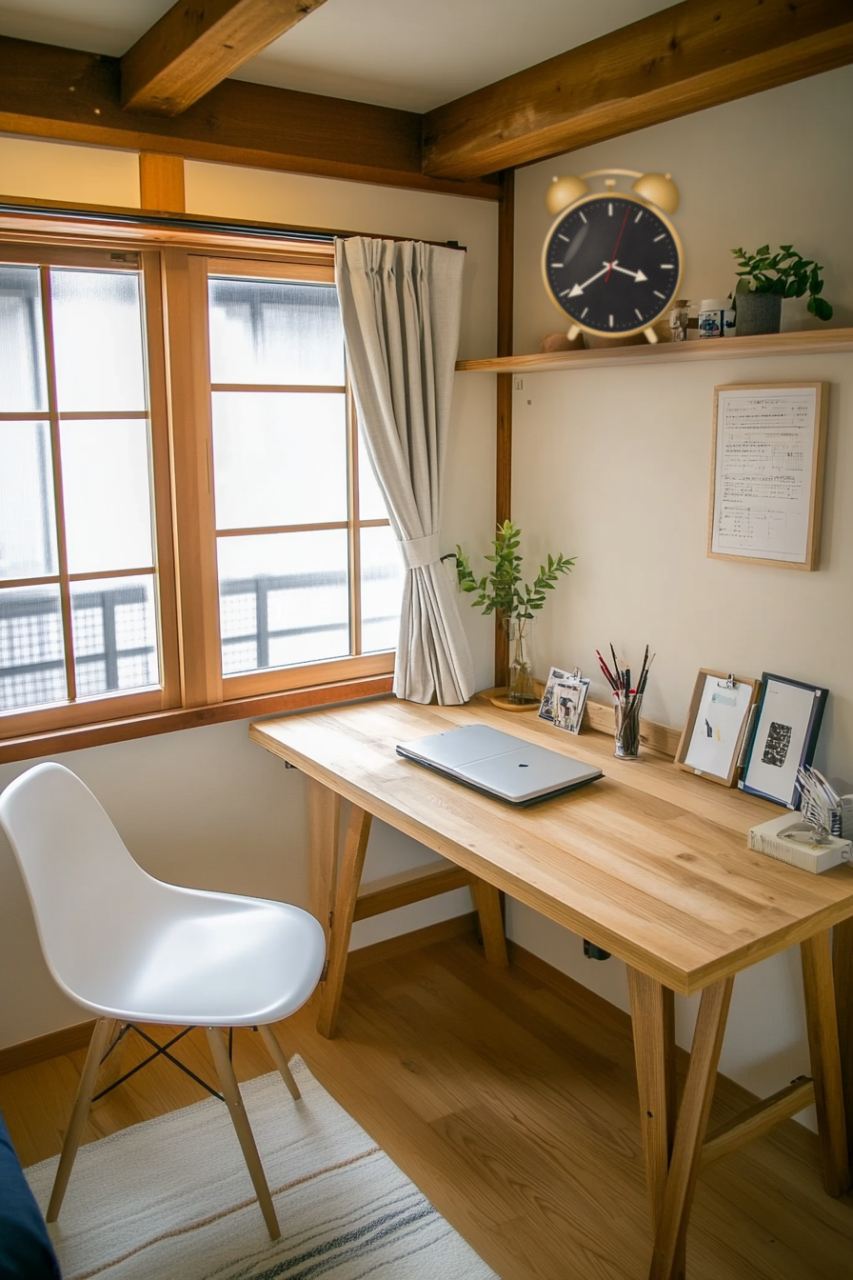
3,39,03
